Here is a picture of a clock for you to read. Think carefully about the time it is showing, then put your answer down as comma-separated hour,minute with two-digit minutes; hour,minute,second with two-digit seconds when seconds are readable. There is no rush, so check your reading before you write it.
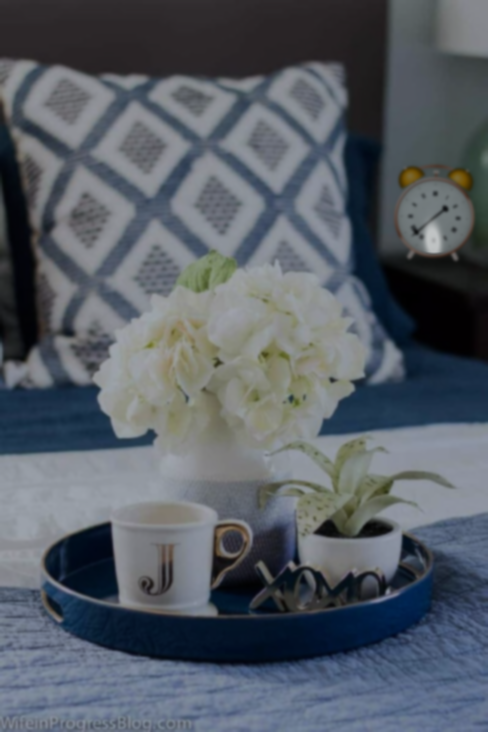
1,38
